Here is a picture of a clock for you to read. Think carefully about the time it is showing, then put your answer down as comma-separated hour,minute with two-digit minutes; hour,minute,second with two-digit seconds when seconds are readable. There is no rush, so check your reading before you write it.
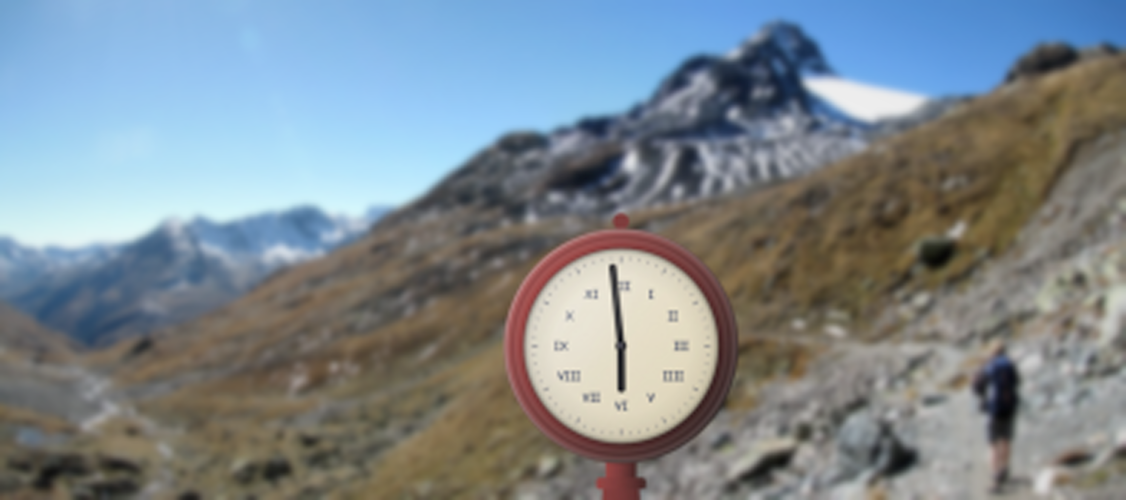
5,59
